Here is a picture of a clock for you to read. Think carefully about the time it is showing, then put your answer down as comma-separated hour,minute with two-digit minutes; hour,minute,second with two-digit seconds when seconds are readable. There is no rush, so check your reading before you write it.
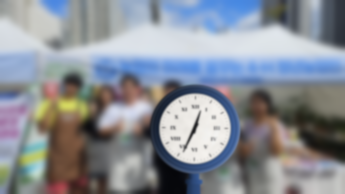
12,34
